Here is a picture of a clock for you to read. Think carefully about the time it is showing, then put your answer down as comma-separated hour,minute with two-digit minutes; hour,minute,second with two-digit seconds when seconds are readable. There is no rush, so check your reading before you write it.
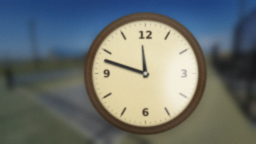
11,48
